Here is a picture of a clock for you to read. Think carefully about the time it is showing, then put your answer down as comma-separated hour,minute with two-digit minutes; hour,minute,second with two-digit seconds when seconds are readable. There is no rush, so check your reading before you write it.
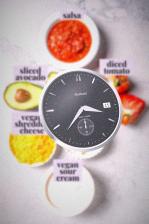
3,37
